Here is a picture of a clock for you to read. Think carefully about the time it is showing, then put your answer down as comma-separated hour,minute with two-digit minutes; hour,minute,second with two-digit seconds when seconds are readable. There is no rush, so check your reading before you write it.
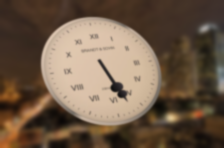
5,27
